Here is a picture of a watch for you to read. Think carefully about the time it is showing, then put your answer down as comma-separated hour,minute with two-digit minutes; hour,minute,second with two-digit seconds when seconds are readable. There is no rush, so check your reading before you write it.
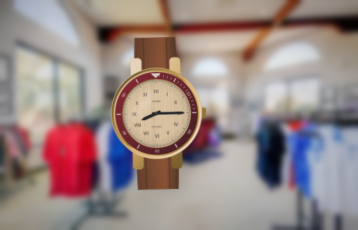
8,15
